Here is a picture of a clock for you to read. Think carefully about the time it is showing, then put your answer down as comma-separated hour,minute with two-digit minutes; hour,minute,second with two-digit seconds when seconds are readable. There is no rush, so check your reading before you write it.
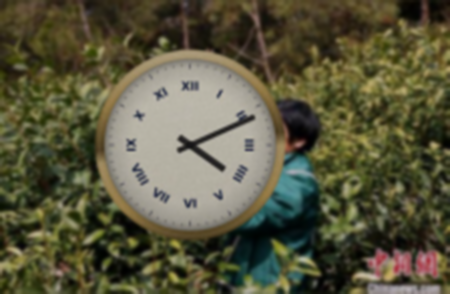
4,11
